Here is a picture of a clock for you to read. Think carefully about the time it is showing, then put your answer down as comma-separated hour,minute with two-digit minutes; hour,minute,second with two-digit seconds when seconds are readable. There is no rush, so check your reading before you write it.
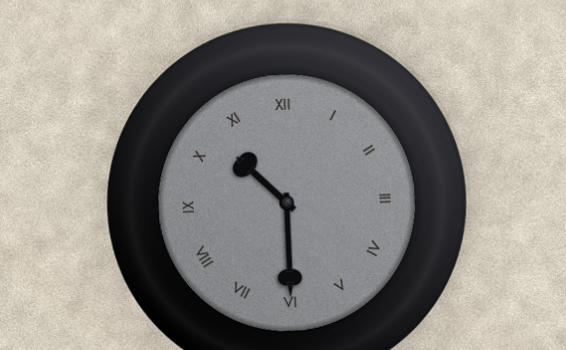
10,30
